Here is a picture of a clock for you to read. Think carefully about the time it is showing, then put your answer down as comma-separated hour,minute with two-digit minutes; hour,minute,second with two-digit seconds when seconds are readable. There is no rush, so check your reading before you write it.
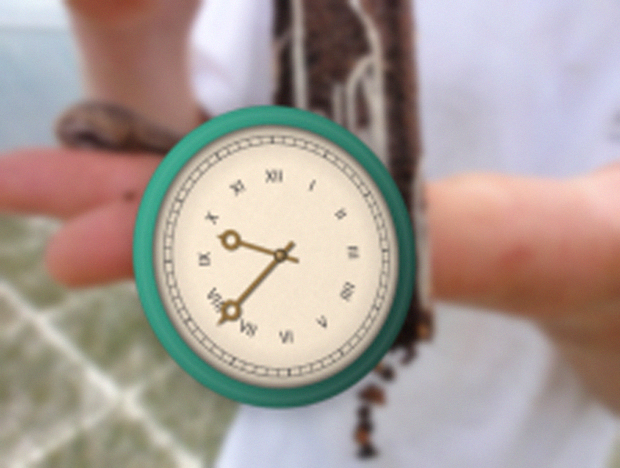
9,38
